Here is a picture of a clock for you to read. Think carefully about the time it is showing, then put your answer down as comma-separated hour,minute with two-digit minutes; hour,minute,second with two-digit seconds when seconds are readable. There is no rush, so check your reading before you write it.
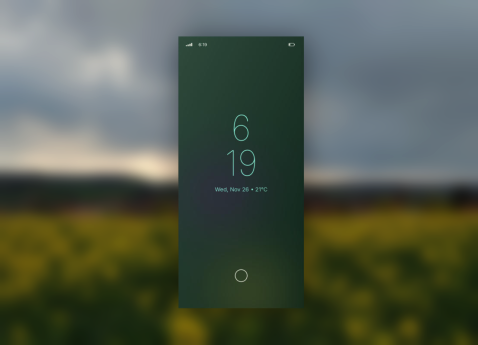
6,19
